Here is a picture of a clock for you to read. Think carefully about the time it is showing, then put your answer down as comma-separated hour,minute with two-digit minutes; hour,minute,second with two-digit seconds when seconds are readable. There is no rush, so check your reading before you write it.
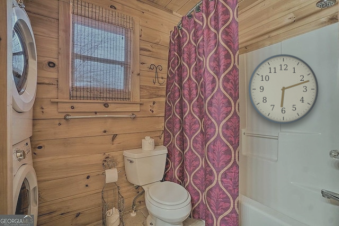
6,12
